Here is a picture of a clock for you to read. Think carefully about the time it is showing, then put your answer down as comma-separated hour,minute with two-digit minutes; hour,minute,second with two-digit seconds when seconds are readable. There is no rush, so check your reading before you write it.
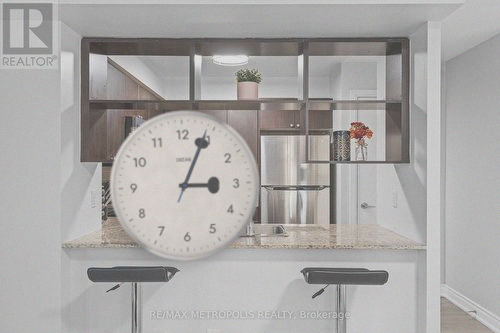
3,04,04
